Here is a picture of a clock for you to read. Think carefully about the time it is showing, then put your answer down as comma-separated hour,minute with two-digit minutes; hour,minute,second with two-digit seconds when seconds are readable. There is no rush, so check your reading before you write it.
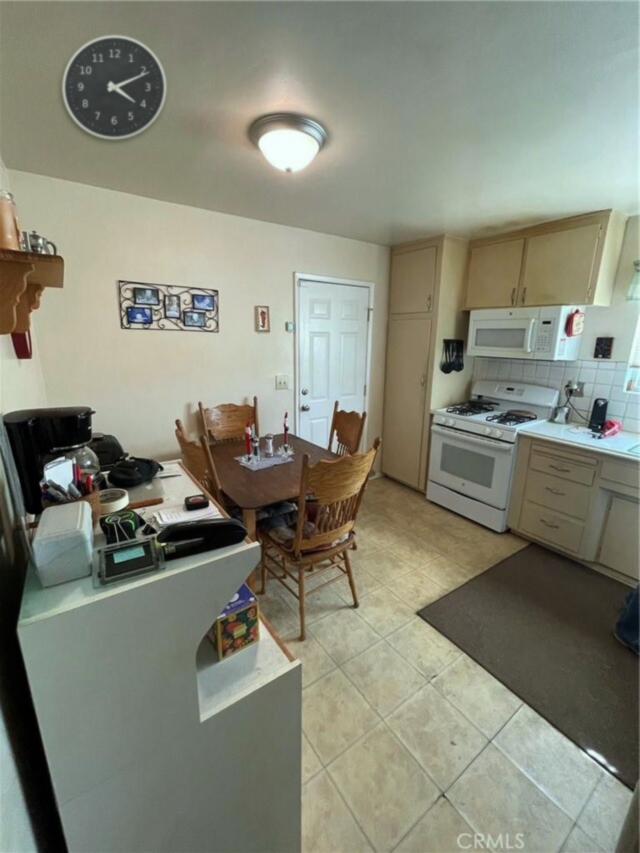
4,11
